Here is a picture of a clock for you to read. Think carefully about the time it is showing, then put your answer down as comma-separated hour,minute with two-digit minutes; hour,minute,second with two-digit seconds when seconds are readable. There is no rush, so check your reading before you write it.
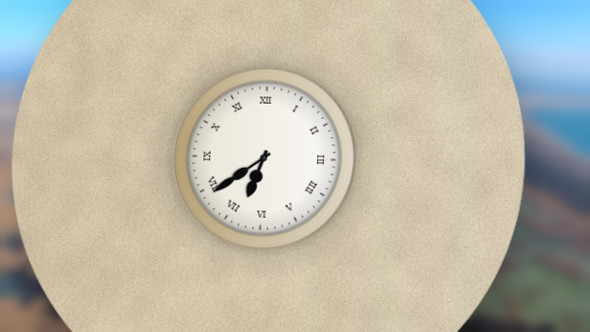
6,39
